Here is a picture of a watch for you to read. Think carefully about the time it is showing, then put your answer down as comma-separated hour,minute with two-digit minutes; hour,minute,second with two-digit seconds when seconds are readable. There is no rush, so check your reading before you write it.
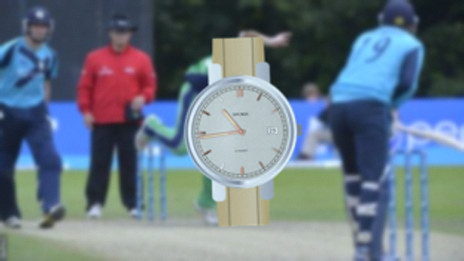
10,44
